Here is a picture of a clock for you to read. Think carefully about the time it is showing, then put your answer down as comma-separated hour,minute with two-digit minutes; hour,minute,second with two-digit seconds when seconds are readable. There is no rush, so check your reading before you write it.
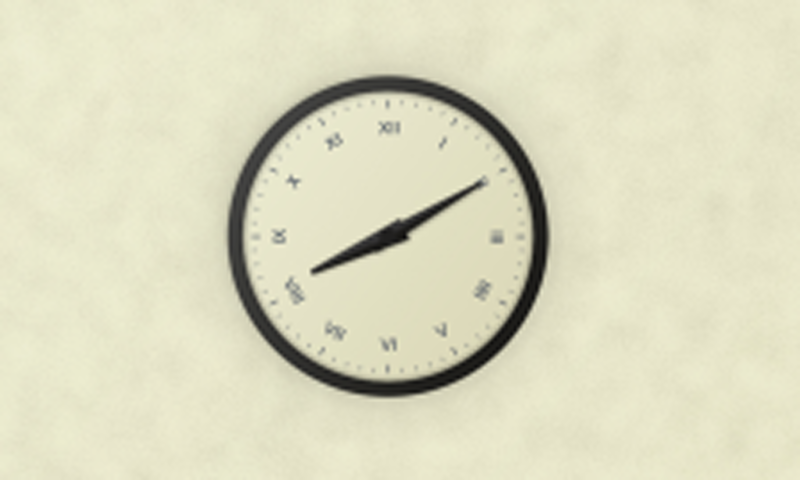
8,10
